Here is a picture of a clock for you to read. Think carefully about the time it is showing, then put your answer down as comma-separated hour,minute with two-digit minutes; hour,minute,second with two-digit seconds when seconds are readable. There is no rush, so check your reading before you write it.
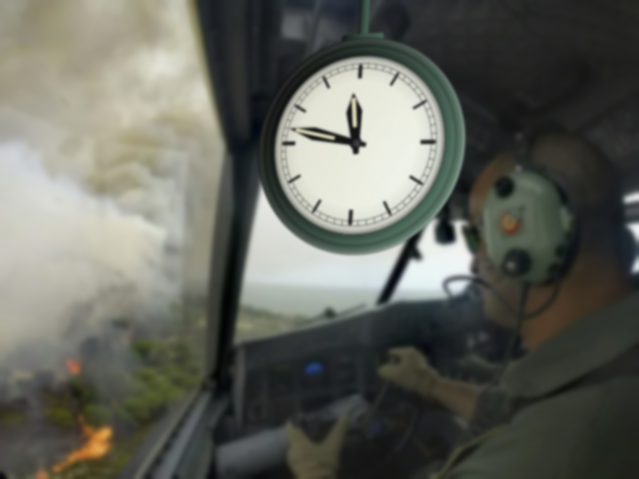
11,47
